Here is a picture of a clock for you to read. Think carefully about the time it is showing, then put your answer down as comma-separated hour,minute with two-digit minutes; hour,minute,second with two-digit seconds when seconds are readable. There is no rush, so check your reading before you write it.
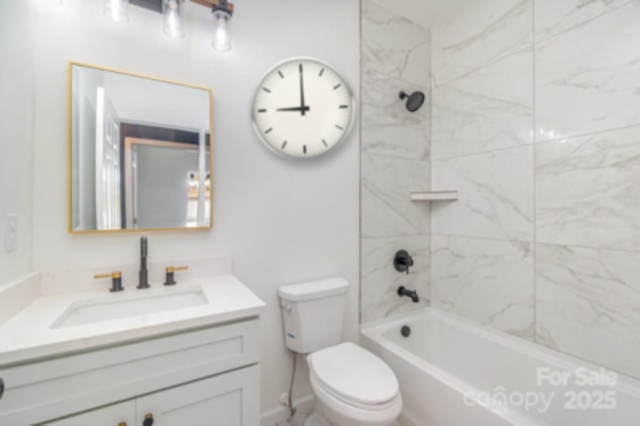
9,00
